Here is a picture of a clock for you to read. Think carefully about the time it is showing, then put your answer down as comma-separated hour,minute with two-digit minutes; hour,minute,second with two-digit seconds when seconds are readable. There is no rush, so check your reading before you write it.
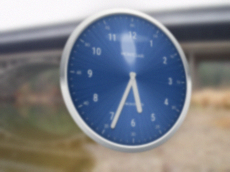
5,34
